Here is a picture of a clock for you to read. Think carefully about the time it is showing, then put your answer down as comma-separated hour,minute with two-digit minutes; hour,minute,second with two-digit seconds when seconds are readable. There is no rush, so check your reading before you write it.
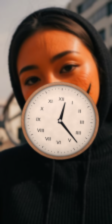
12,23
